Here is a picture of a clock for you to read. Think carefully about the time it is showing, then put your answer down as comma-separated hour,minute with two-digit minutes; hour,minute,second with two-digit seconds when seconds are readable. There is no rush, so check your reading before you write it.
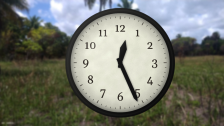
12,26
